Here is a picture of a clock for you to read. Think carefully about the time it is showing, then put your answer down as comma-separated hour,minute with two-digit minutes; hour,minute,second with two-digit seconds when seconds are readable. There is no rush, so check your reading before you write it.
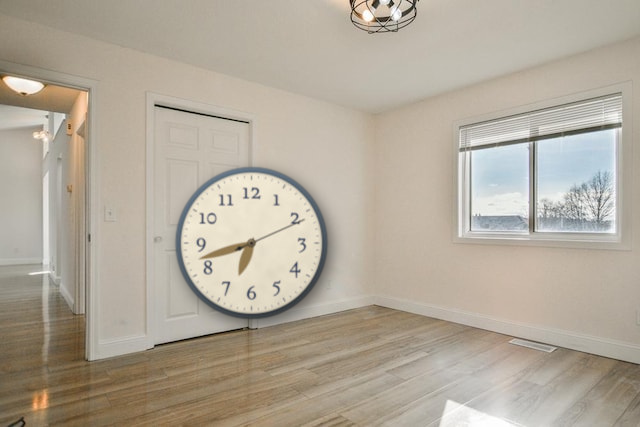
6,42,11
